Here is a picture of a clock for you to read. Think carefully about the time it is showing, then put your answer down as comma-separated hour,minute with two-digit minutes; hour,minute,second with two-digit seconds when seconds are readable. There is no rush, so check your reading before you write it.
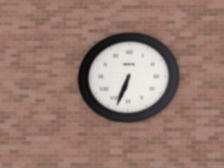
6,33
